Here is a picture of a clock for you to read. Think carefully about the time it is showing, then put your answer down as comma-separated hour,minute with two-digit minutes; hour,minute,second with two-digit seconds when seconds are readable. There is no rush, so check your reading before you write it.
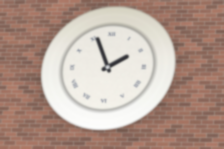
1,56
